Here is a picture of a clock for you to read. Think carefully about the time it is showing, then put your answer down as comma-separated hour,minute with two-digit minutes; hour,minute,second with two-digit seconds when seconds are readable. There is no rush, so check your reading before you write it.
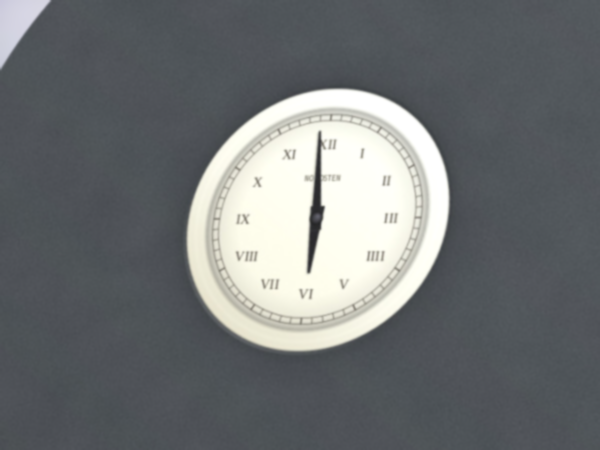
5,59
